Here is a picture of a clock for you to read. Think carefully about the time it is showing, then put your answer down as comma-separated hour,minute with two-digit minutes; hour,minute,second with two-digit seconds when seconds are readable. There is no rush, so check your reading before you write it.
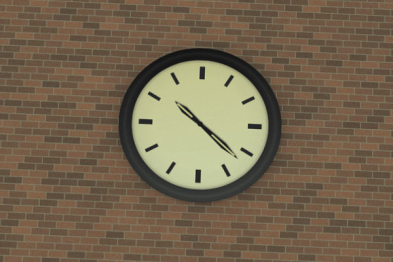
10,22
